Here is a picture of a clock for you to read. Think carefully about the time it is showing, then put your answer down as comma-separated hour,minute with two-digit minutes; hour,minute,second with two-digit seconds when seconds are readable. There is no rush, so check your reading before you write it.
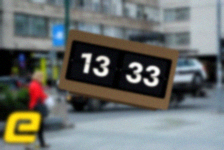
13,33
